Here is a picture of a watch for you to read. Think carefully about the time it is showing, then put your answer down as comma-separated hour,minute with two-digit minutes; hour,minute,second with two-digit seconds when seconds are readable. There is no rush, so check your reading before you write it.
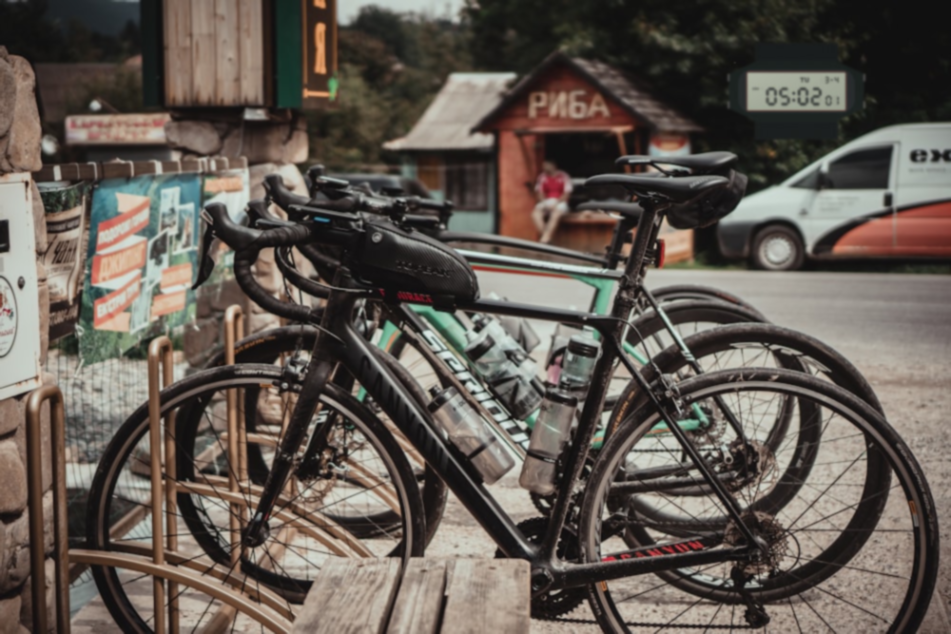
5,02
